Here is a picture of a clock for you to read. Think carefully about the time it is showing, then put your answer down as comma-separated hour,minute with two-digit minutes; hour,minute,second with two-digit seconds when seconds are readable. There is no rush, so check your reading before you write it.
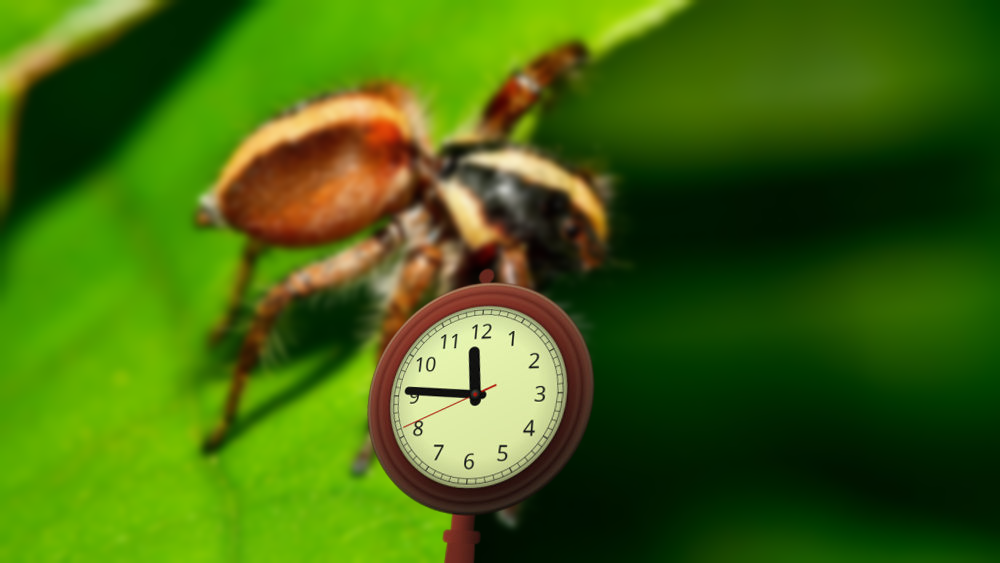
11,45,41
